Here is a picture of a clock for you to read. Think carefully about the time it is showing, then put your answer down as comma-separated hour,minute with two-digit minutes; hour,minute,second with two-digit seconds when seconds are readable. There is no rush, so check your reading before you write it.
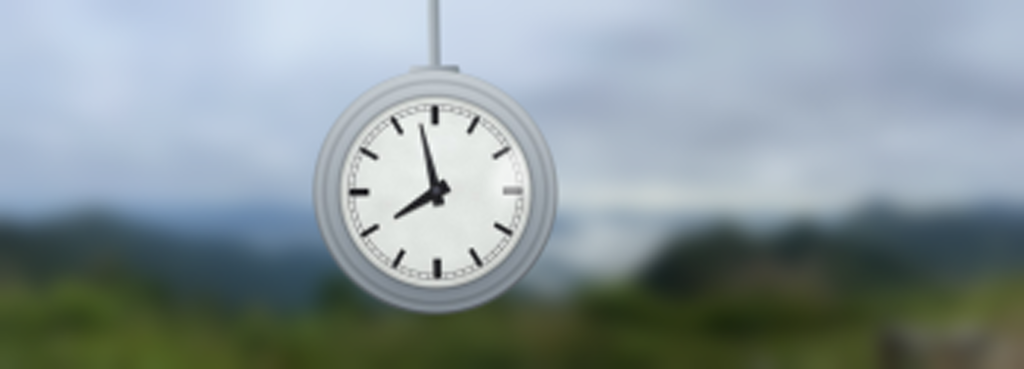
7,58
